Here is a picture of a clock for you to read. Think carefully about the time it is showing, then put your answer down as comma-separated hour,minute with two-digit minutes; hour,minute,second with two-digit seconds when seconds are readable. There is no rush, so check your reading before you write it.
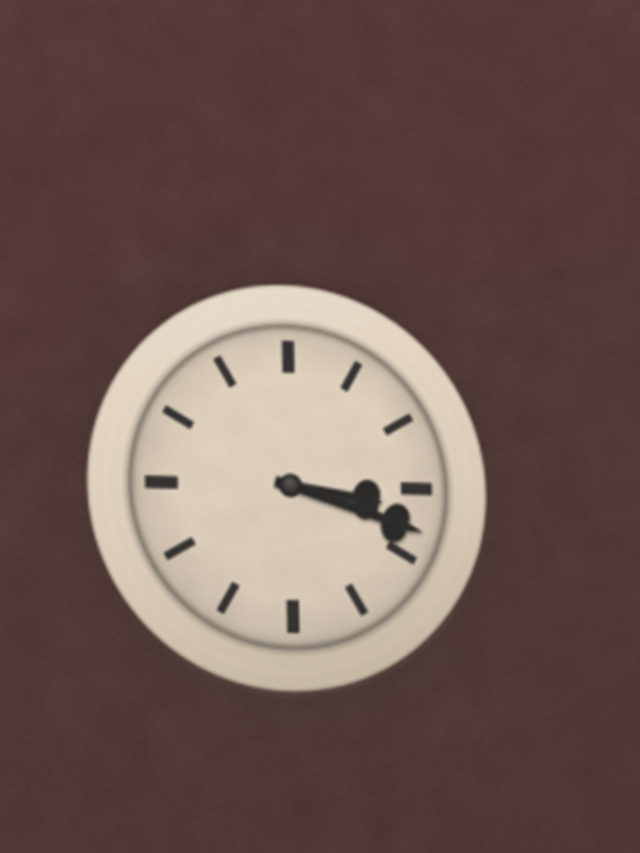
3,18
